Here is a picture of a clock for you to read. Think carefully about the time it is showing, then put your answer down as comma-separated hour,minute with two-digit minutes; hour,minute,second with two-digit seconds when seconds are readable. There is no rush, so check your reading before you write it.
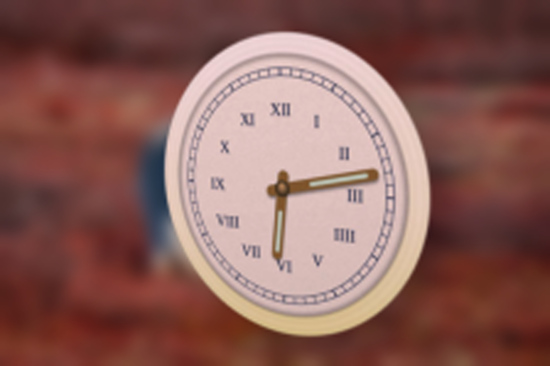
6,13
